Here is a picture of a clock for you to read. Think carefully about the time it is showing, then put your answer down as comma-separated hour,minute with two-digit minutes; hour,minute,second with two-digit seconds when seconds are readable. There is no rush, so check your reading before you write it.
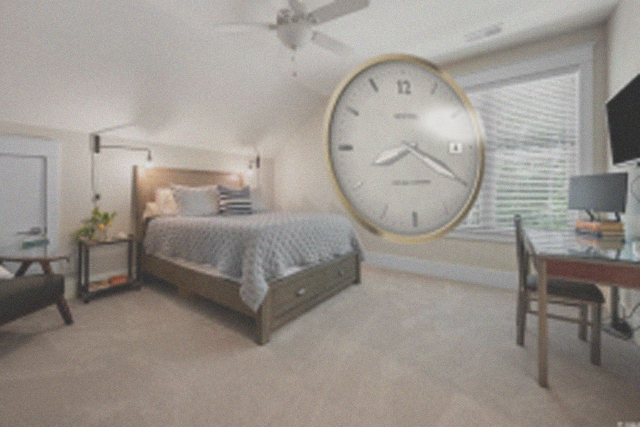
8,20
